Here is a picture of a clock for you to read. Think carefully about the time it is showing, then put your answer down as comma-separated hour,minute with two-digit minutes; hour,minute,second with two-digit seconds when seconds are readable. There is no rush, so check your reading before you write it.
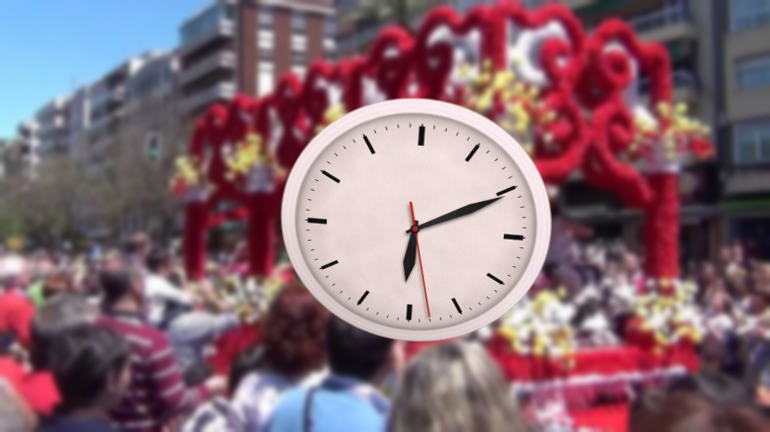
6,10,28
